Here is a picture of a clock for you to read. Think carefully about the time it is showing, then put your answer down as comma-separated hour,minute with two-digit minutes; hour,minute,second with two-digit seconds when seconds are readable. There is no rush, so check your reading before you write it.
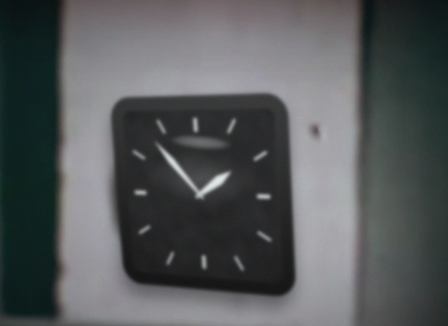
1,53
